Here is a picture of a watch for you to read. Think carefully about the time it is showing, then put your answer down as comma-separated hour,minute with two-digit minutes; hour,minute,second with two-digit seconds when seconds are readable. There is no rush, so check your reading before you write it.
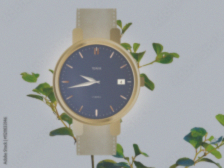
9,43
